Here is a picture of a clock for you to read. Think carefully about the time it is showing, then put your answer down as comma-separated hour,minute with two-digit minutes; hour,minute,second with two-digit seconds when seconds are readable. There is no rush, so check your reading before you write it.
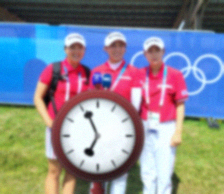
6,56
